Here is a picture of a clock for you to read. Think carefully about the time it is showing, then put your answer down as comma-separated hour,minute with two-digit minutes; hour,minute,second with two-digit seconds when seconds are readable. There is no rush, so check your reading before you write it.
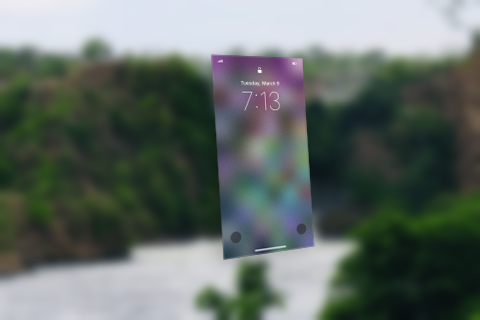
7,13
